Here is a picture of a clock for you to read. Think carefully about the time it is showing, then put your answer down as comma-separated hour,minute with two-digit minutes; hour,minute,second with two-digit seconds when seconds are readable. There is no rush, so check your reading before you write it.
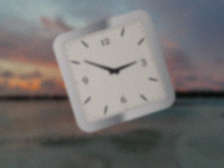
2,51
